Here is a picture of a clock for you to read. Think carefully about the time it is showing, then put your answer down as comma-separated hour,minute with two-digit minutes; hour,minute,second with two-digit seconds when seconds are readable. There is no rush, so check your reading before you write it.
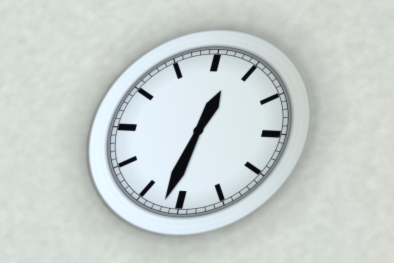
12,32
